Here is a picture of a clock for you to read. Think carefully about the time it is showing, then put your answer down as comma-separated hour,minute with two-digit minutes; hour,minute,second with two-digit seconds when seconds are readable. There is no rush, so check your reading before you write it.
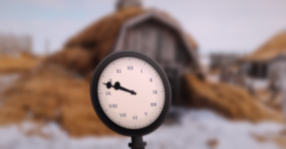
9,48
